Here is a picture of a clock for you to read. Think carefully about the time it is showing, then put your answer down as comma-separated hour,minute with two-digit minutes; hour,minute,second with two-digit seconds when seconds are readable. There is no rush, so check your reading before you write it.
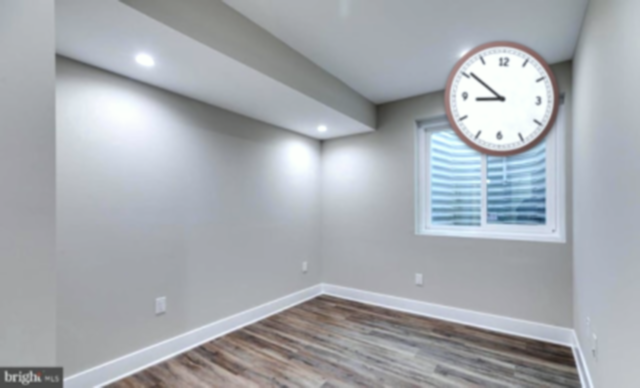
8,51
